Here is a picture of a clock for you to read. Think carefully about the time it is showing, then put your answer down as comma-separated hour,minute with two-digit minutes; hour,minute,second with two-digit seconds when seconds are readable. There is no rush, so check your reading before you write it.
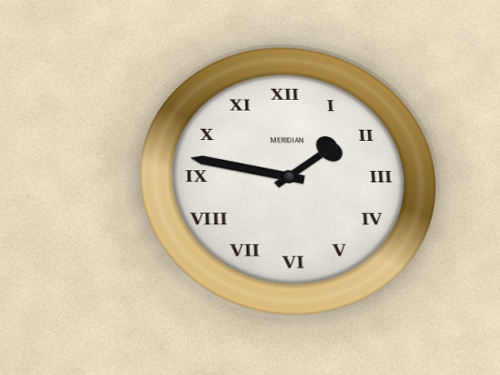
1,47
